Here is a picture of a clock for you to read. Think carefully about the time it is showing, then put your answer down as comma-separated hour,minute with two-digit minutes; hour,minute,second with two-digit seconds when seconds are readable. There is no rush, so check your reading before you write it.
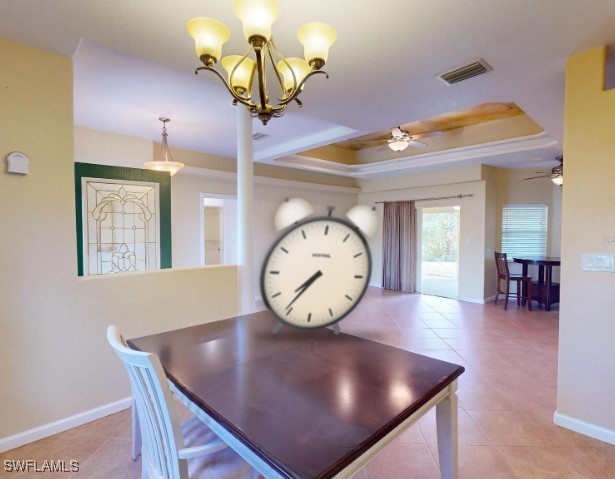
7,36
